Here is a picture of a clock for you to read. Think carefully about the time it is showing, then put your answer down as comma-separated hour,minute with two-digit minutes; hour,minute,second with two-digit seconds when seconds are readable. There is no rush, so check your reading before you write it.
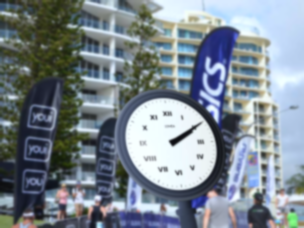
2,10
